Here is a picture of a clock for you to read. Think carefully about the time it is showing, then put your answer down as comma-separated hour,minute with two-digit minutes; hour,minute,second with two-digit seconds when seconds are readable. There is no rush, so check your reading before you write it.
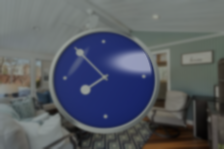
7,53
